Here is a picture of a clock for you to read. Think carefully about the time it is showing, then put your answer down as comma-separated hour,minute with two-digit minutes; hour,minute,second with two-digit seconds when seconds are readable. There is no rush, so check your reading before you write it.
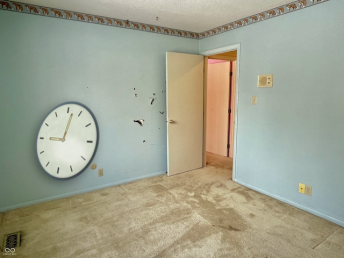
9,02
